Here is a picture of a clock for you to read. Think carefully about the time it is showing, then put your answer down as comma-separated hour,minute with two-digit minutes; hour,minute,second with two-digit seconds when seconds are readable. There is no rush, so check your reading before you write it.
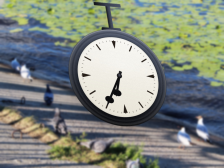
6,35
